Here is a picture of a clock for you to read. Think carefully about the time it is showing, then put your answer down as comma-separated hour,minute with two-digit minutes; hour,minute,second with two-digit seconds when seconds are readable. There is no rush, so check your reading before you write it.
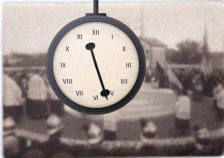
11,27
